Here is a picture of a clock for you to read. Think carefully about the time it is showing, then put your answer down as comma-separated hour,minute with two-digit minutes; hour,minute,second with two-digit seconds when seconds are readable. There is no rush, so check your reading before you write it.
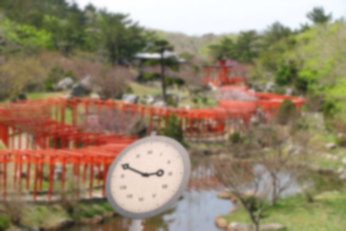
2,49
